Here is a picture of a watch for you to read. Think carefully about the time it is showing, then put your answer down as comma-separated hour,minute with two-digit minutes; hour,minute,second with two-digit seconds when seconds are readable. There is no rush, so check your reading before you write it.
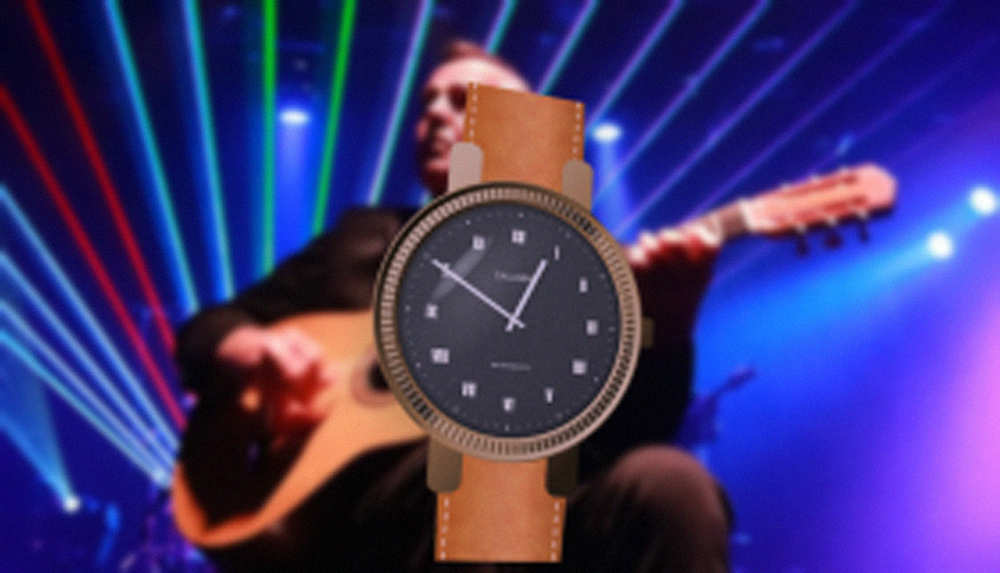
12,50
